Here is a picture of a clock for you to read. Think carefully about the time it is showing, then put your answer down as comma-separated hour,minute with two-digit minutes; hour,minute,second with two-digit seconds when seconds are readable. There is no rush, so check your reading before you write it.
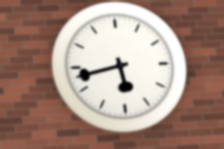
5,43
